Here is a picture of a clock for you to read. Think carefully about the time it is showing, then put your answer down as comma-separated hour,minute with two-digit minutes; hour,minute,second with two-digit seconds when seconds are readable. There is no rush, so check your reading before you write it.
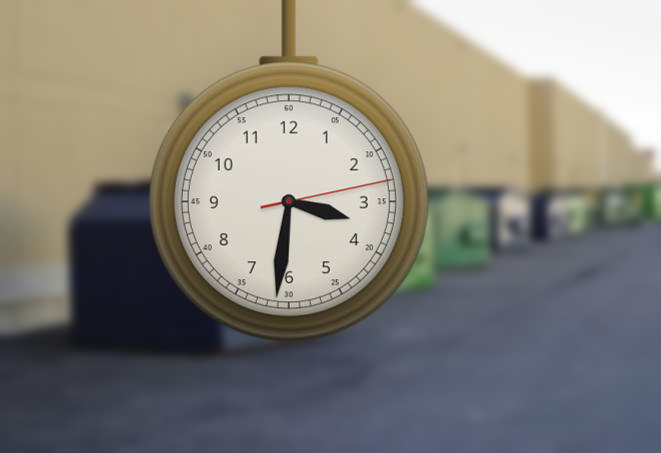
3,31,13
